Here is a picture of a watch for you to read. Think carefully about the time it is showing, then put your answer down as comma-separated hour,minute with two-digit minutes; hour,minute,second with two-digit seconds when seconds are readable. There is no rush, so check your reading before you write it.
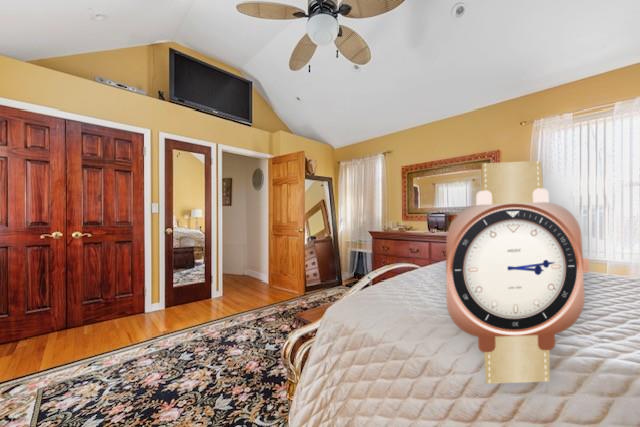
3,14
